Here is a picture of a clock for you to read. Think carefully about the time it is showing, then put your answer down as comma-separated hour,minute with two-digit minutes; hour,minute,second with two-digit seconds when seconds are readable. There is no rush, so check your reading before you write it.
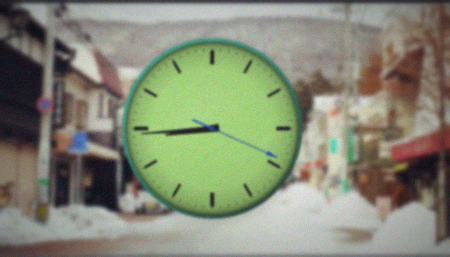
8,44,19
